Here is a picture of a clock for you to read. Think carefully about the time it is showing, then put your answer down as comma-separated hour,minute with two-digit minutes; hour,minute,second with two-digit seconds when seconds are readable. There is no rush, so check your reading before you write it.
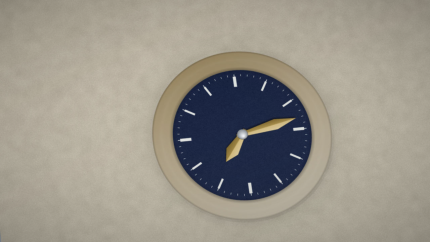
7,13
